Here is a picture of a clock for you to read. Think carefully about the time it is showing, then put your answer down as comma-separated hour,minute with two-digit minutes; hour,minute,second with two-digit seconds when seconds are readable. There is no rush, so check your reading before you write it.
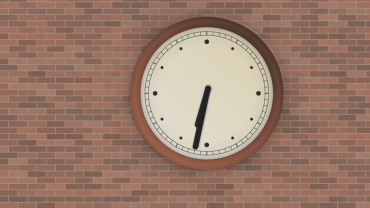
6,32
